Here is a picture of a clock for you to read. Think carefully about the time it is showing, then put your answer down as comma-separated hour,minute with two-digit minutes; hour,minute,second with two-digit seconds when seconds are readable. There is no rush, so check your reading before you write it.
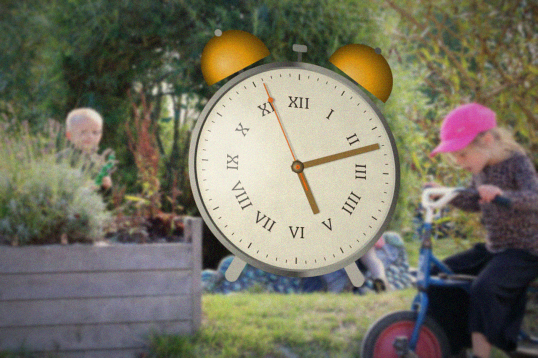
5,11,56
